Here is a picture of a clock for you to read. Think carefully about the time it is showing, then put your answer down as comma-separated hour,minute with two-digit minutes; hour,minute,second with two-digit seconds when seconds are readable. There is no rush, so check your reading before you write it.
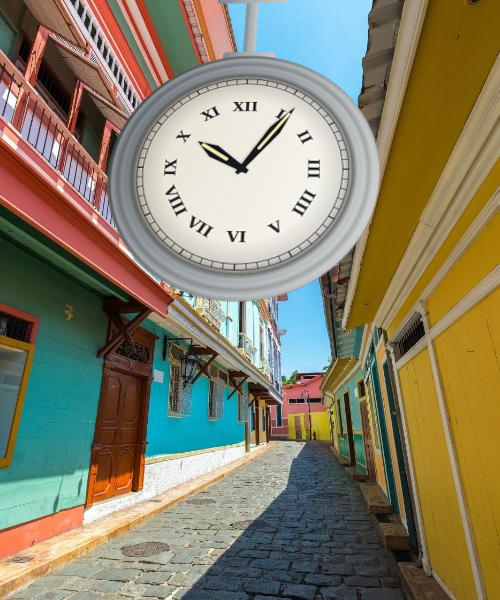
10,06
